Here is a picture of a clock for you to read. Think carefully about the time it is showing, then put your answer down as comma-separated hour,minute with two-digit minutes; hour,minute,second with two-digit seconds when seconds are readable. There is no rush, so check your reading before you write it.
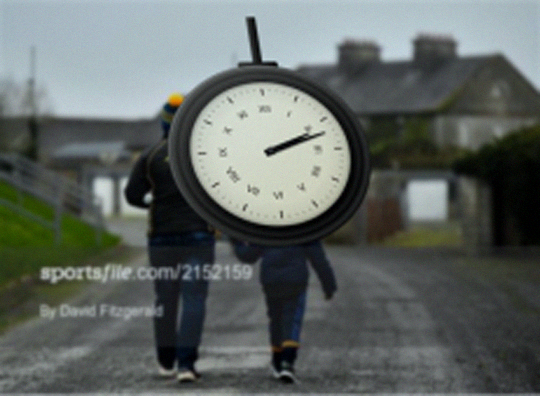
2,12
